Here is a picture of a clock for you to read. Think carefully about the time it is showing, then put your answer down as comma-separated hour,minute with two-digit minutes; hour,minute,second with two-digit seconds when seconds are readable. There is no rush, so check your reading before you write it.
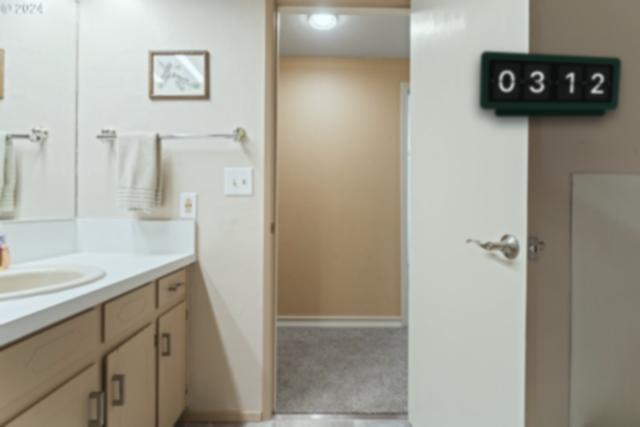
3,12
